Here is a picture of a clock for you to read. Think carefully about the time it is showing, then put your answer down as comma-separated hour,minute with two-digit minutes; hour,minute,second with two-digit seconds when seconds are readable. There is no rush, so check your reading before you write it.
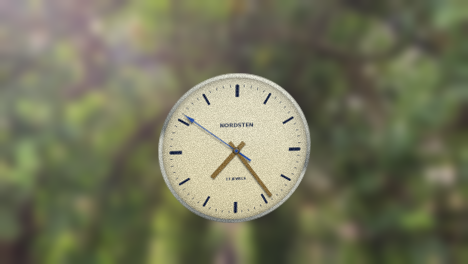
7,23,51
